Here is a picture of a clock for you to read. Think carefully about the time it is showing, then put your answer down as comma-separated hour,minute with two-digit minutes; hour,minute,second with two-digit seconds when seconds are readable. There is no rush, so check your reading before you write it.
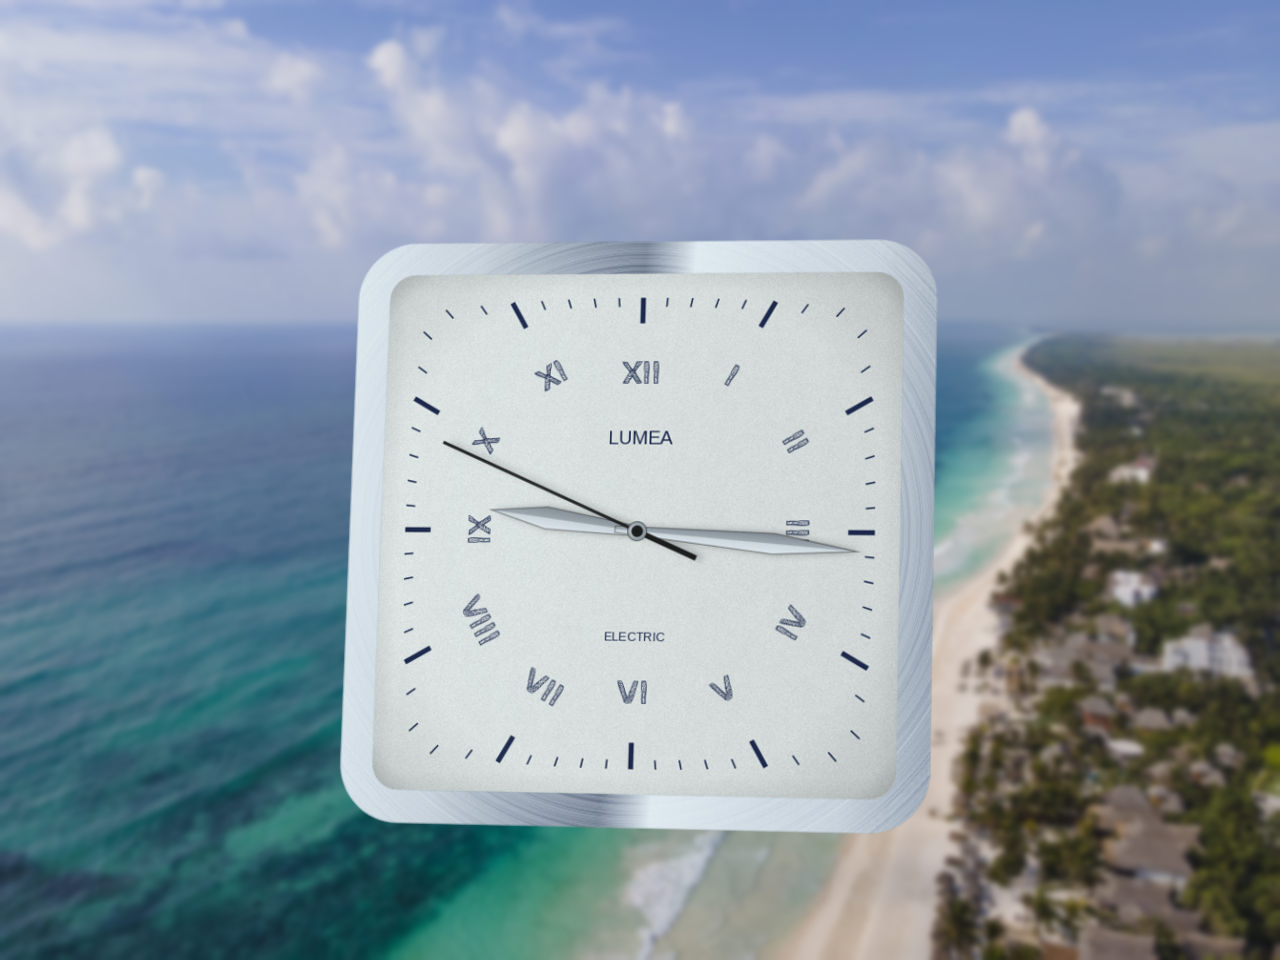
9,15,49
